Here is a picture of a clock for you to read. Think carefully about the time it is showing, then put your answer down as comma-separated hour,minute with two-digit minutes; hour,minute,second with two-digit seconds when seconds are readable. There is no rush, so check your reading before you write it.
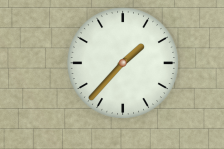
1,37
